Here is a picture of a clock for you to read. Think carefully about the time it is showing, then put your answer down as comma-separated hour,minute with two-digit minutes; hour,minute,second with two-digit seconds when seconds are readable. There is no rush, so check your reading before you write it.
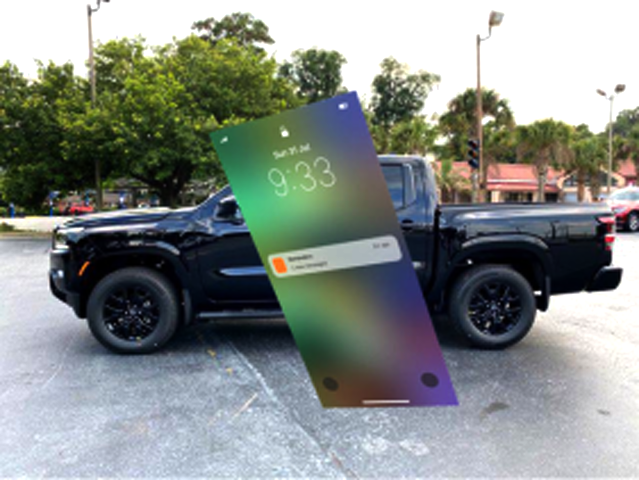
9,33
